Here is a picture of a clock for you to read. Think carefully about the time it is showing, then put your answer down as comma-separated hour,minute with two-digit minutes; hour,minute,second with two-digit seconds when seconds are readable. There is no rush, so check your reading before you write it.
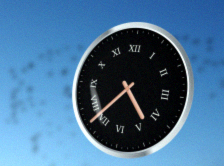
4,37
